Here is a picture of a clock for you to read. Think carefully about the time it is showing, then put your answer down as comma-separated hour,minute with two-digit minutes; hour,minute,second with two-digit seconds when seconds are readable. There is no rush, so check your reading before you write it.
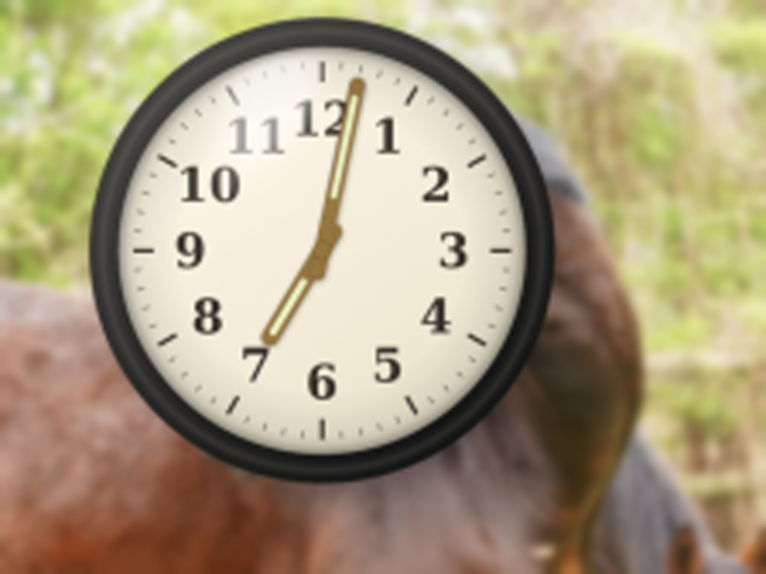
7,02
